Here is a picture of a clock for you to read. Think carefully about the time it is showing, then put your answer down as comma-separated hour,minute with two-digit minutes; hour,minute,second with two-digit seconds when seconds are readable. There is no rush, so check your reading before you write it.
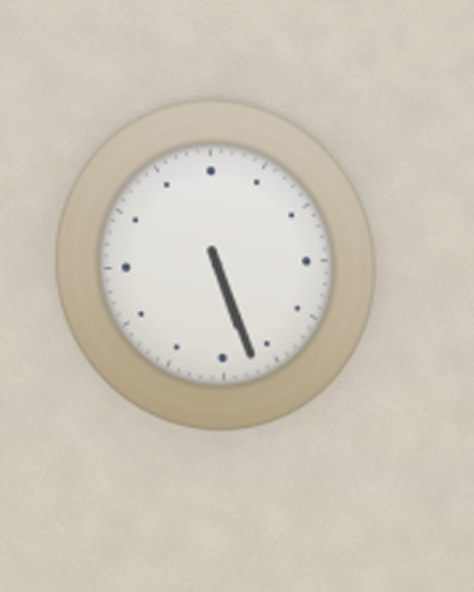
5,27
